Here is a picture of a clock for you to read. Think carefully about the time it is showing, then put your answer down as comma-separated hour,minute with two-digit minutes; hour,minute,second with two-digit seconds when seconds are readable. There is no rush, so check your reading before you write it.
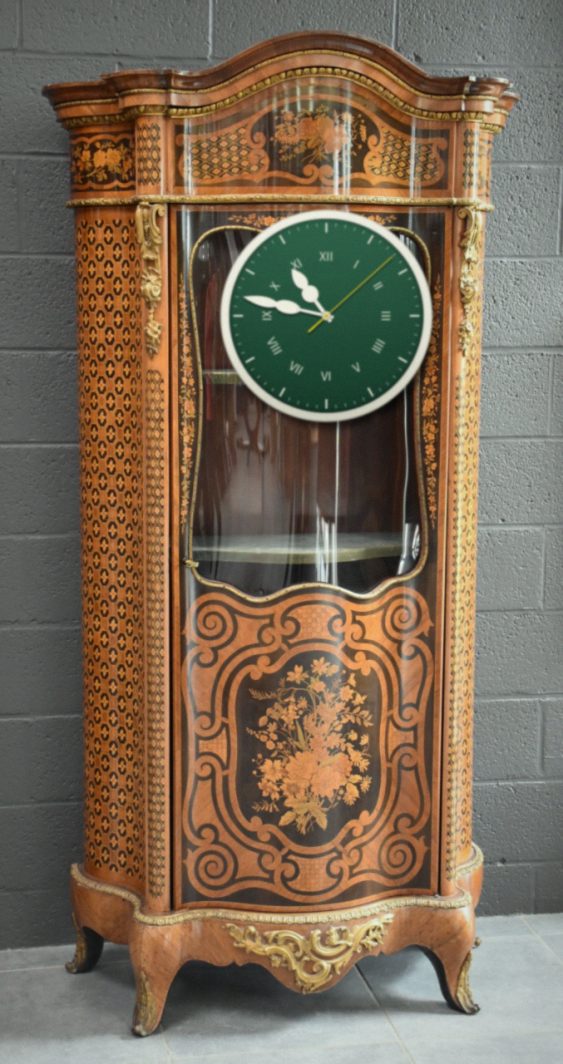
10,47,08
